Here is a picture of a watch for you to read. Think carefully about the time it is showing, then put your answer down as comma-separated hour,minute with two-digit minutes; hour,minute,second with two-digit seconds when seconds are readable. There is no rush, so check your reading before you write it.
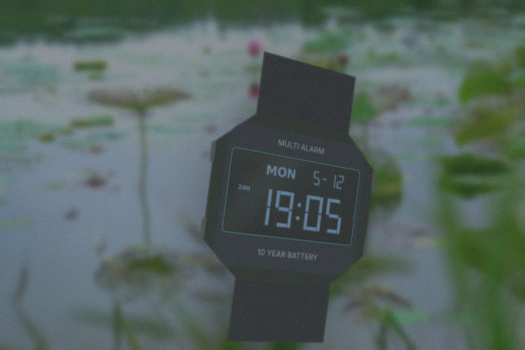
19,05
